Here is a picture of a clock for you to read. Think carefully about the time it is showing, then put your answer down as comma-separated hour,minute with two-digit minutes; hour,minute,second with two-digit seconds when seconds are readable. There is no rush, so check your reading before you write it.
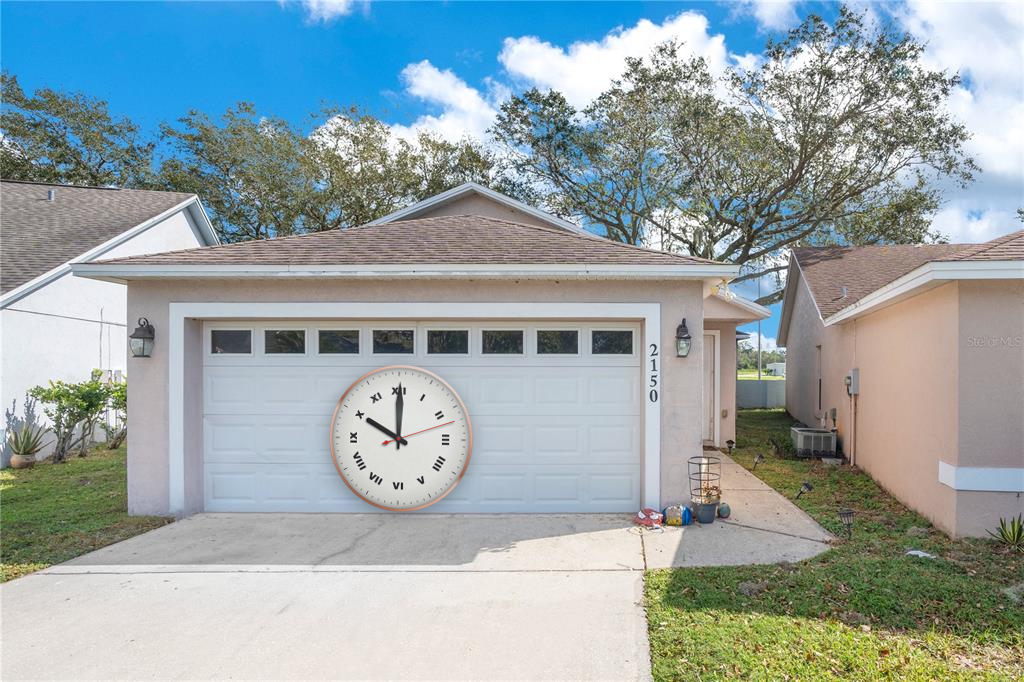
10,00,12
